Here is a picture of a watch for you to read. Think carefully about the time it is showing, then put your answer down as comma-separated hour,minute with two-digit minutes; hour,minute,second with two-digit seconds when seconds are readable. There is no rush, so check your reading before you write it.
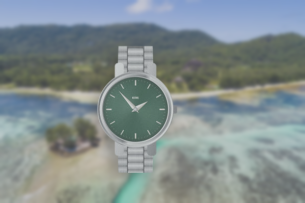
1,53
